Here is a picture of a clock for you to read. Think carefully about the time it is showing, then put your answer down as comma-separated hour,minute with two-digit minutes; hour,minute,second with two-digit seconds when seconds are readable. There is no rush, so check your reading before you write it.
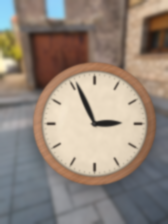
2,56
